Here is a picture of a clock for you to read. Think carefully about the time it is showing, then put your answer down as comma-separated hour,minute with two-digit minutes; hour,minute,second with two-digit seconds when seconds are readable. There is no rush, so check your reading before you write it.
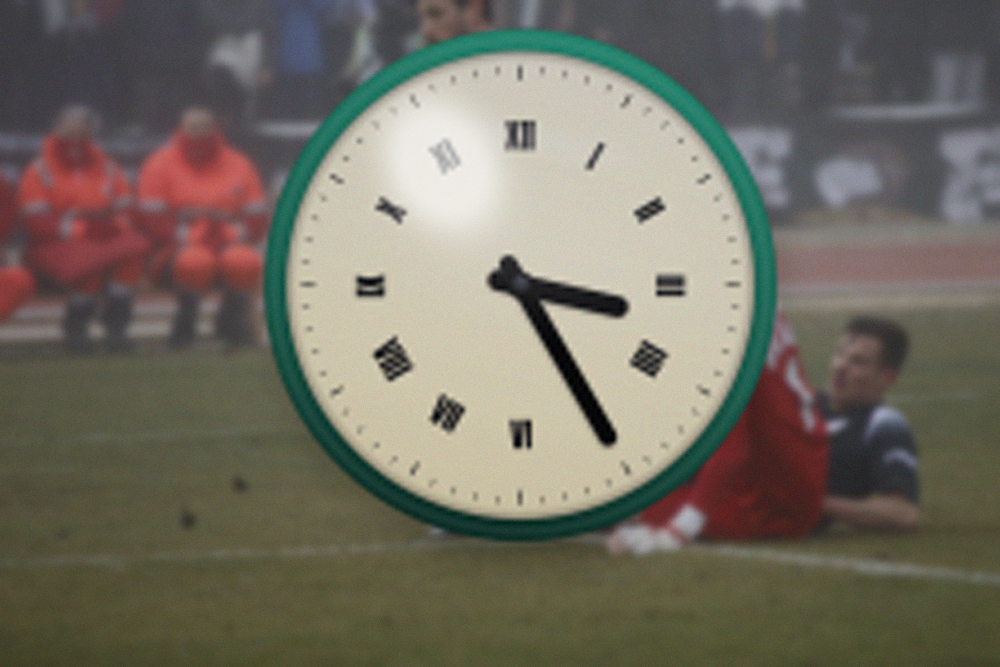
3,25
